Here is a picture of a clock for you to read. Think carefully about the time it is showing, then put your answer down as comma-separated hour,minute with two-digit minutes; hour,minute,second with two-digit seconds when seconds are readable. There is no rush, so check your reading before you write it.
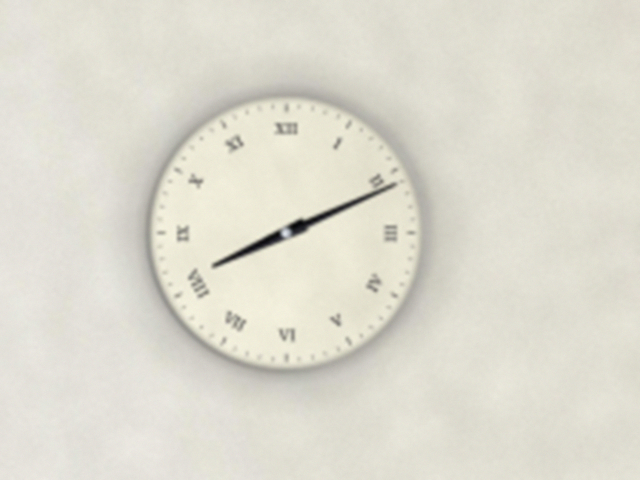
8,11
